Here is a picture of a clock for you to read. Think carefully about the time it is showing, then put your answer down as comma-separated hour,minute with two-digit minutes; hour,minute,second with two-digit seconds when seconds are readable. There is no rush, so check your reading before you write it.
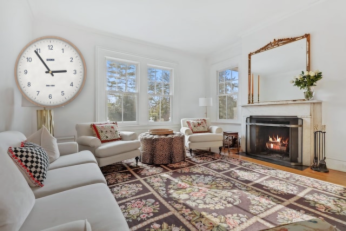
2,54
